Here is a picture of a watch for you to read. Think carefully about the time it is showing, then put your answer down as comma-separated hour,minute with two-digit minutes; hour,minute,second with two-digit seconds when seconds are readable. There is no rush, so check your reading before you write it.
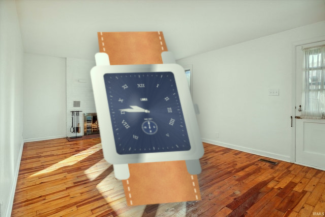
9,46
